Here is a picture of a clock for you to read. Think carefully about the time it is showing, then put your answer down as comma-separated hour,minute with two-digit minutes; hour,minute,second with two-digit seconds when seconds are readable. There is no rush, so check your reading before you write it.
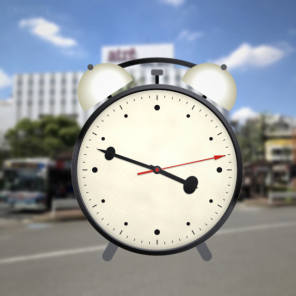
3,48,13
